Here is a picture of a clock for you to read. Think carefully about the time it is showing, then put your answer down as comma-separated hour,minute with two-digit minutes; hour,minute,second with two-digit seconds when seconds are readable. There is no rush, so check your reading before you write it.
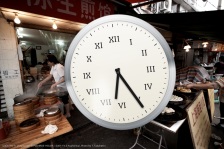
6,25
